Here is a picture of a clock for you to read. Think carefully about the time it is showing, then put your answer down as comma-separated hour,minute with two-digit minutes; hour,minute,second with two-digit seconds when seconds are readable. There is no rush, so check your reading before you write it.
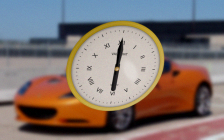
6,00
